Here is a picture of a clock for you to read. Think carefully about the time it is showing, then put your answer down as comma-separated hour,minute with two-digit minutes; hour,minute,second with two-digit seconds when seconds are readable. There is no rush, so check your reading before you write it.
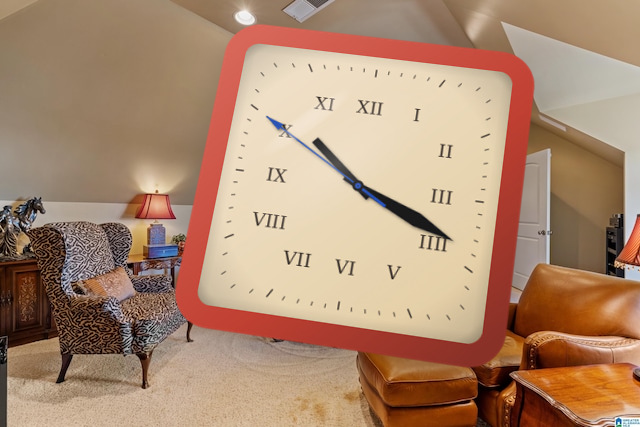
10,18,50
